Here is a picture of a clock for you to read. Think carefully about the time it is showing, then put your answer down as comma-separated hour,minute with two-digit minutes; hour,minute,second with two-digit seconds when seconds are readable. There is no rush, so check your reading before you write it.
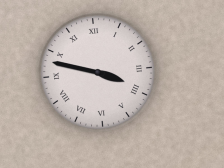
3,48
